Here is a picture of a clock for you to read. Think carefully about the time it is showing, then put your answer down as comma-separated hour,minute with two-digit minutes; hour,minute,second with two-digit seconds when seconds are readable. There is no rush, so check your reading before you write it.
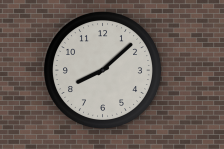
8,08
